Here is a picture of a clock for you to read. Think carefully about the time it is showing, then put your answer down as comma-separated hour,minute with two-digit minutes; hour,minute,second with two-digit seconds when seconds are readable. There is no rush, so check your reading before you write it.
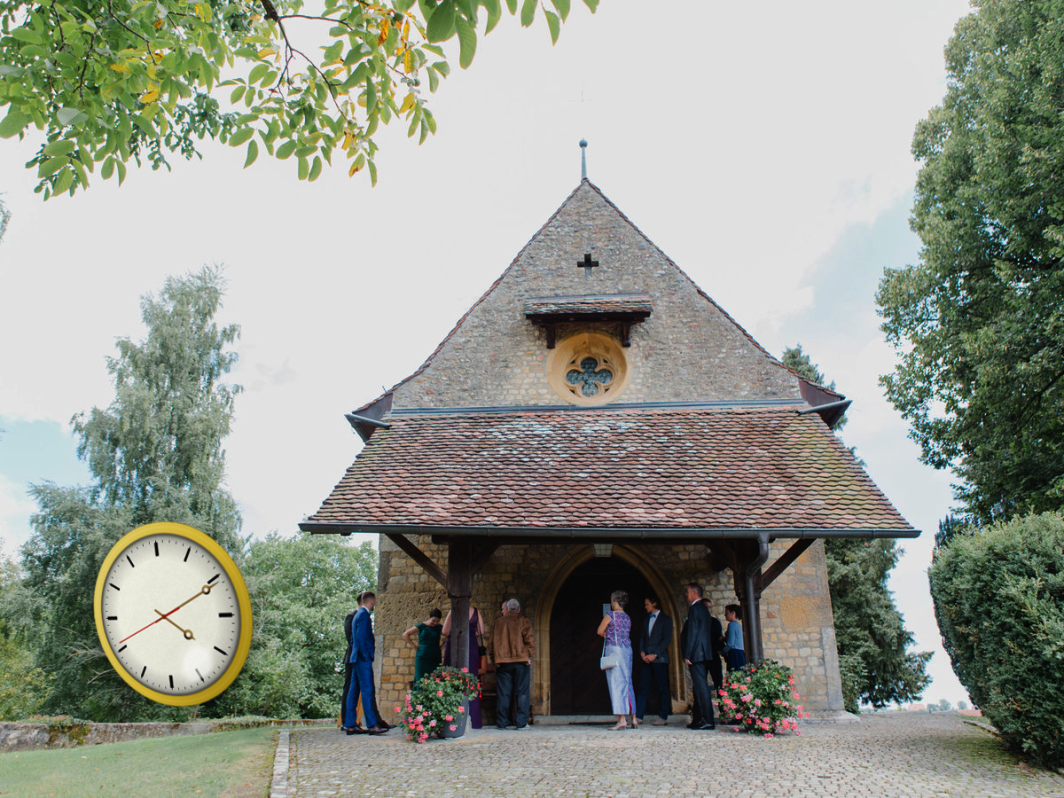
4,10,41
